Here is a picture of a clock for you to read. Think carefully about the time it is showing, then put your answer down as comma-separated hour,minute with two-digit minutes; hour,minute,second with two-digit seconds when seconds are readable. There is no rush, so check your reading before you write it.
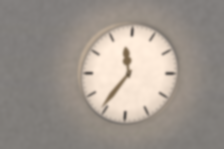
11,36
